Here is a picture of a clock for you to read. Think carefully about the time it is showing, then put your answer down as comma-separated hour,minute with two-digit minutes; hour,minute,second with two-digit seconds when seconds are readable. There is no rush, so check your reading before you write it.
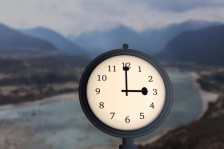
3,00
